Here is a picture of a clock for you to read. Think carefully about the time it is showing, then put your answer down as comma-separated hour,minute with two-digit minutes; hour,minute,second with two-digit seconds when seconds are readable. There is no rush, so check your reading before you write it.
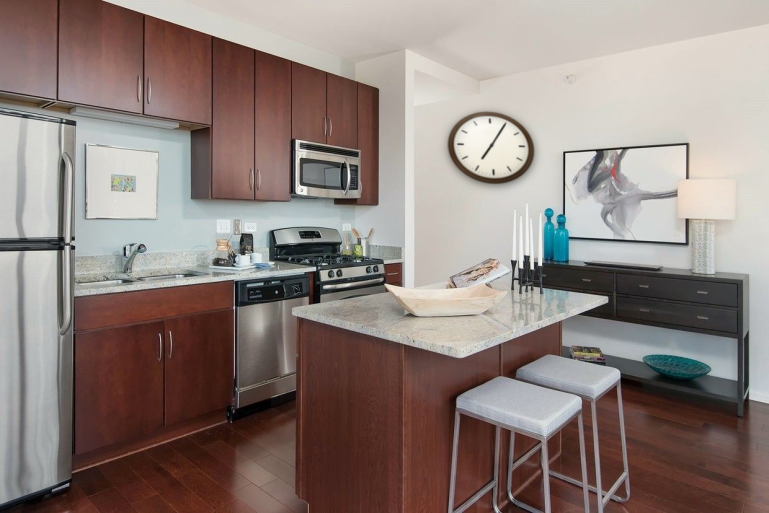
7,05
